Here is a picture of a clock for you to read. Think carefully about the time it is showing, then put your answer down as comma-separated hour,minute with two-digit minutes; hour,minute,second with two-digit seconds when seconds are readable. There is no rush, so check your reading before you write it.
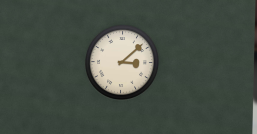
3,08
